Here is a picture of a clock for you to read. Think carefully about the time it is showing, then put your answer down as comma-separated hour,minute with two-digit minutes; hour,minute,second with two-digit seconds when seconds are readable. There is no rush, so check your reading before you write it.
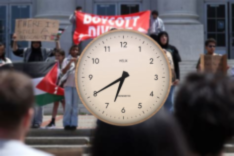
6,40
